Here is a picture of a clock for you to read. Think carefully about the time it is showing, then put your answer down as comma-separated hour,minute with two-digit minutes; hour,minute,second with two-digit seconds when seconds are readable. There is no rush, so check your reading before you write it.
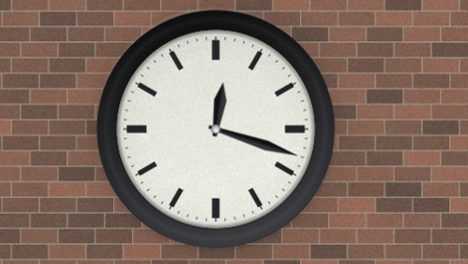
12,18
